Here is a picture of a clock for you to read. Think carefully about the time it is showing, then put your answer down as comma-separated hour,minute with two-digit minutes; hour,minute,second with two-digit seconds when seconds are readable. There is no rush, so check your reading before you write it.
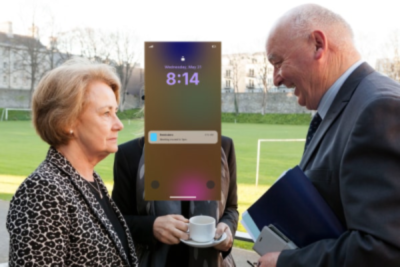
8,14
